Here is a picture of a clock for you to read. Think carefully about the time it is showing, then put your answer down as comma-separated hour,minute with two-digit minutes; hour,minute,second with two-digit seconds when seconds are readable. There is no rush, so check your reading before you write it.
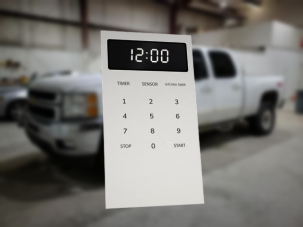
12,00
